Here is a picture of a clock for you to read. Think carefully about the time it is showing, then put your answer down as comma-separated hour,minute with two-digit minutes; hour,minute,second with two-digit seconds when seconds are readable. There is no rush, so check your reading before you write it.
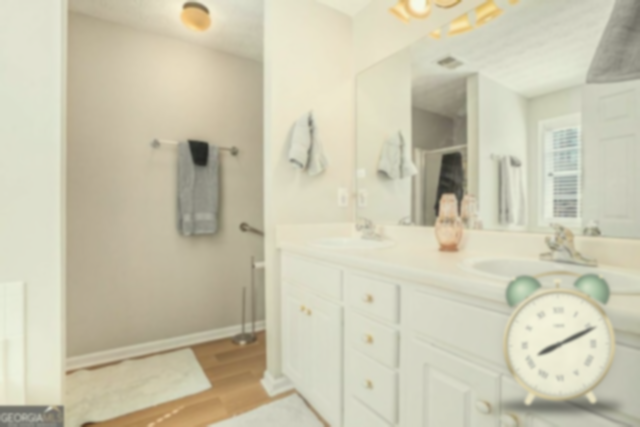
8,11
